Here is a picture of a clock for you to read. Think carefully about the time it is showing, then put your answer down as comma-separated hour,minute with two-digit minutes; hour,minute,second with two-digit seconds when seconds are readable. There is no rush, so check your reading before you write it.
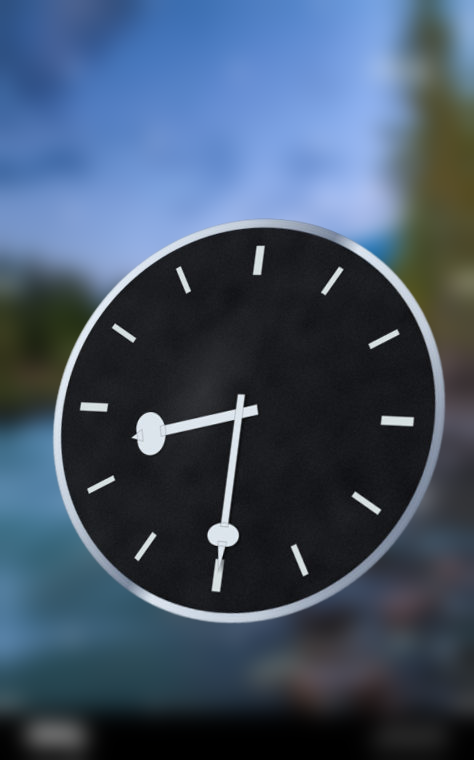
8,30
